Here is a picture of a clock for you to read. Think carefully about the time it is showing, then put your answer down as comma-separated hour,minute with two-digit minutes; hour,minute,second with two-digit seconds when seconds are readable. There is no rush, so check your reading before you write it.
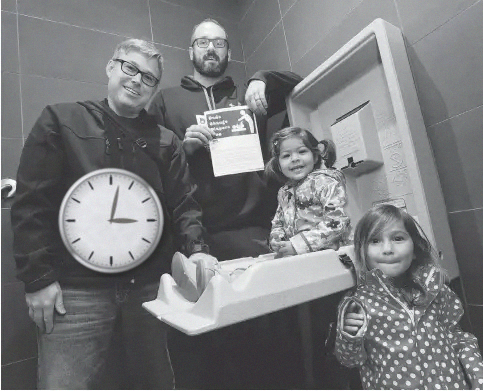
3,02
